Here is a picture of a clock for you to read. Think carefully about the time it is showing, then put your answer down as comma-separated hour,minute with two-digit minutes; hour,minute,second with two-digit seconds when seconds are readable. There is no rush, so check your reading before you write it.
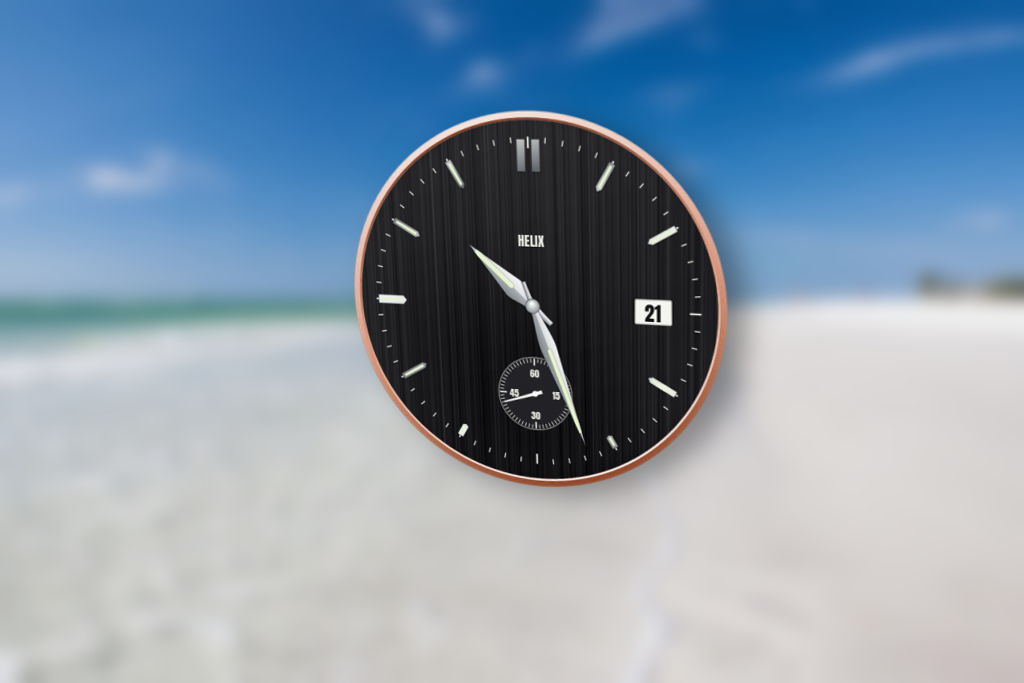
10,26,42
